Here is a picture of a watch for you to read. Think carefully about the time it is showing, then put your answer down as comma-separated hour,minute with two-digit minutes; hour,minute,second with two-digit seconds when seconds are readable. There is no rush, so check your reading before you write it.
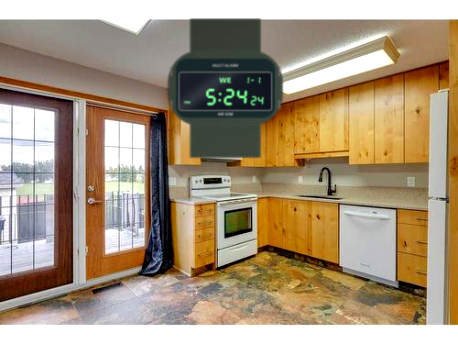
5,24,24
